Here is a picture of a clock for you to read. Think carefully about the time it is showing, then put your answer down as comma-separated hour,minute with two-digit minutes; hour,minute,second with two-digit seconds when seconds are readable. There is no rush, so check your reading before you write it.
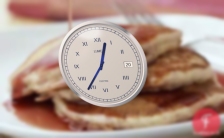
12,36
